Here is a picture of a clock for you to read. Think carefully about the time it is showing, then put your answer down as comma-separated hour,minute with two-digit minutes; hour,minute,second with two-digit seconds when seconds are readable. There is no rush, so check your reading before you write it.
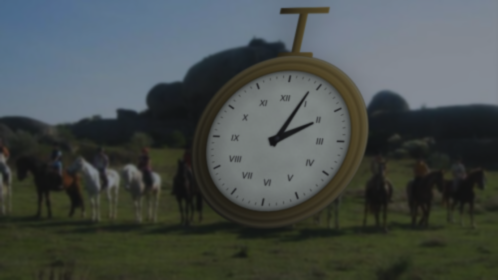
2,04
